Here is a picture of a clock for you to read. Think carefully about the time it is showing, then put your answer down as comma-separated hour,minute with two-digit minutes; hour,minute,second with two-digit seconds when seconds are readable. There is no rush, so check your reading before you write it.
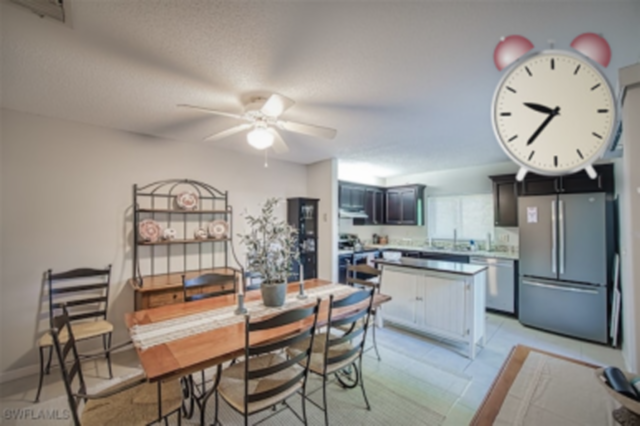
9,37
